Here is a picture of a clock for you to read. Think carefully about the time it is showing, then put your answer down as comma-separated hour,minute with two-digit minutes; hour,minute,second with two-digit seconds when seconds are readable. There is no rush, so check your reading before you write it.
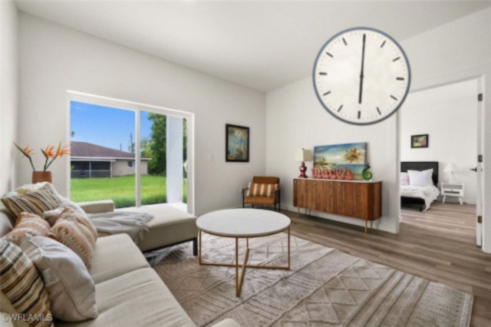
6,00
